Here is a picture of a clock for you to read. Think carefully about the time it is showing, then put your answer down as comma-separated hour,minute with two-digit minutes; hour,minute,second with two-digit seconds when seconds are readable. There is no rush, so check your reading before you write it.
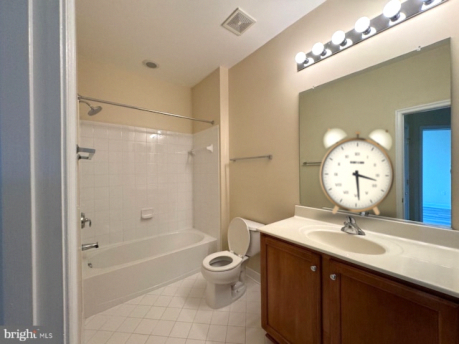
3,29
